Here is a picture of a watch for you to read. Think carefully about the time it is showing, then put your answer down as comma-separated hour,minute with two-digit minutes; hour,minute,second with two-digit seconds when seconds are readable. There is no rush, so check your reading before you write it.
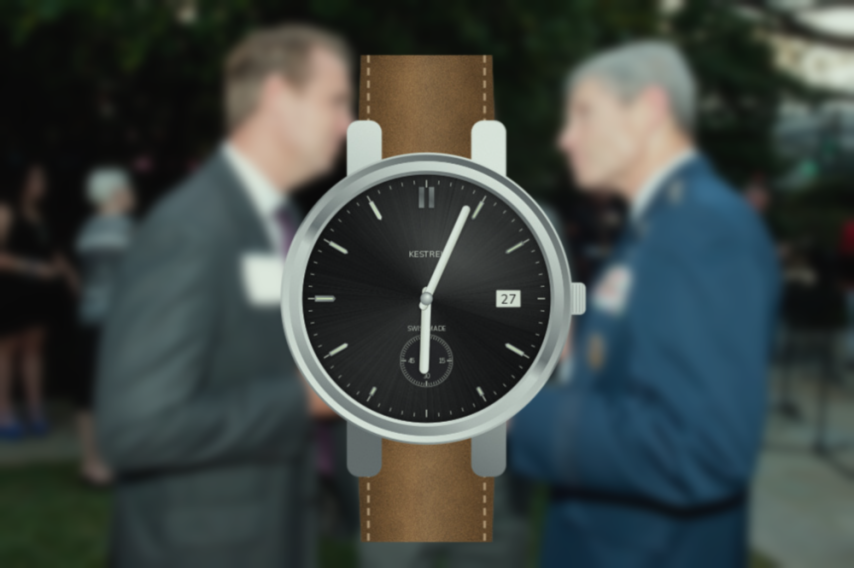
6,04
